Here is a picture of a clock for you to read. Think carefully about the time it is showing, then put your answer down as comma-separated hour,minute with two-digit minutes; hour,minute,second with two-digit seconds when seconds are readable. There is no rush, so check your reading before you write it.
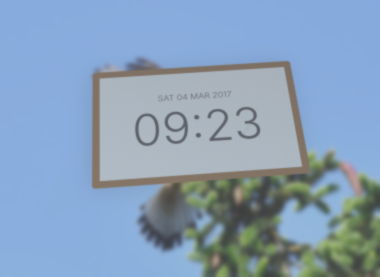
9,23
